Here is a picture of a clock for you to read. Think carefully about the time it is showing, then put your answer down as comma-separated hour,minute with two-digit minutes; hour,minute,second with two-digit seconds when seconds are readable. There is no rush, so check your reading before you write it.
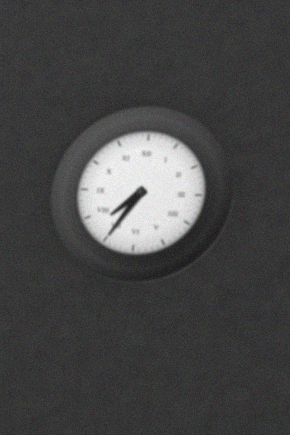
7,35
